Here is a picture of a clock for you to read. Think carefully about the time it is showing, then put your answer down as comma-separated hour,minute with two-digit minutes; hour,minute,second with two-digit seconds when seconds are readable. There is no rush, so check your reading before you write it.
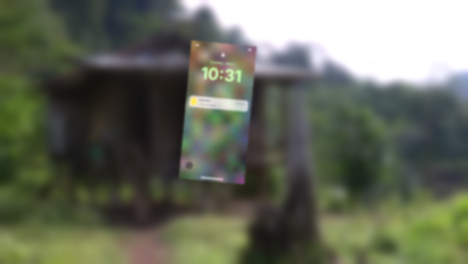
10,31
